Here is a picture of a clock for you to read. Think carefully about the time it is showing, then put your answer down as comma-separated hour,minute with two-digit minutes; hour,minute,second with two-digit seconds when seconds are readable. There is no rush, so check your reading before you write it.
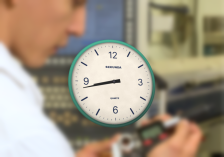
8,43
